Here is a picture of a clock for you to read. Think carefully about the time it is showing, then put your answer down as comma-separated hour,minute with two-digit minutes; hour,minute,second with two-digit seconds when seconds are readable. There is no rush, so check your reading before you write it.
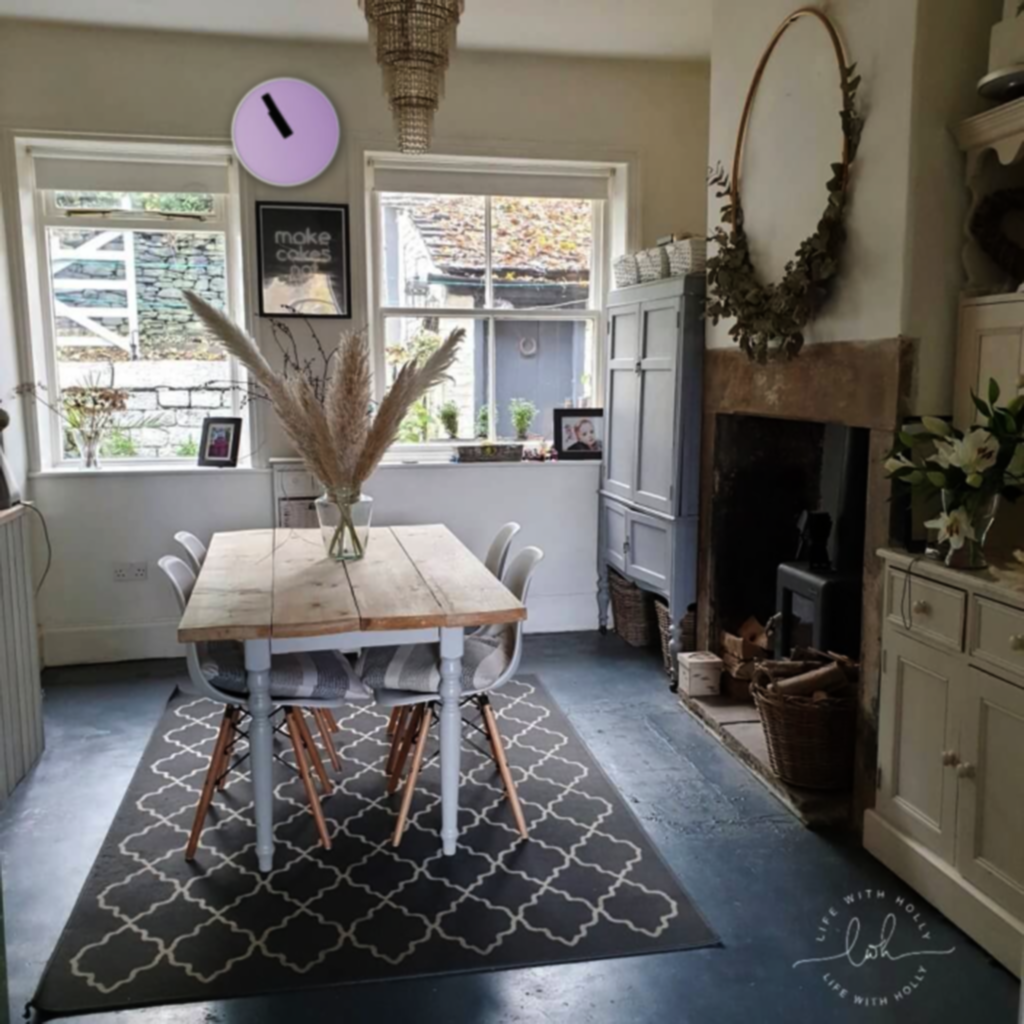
10,55
